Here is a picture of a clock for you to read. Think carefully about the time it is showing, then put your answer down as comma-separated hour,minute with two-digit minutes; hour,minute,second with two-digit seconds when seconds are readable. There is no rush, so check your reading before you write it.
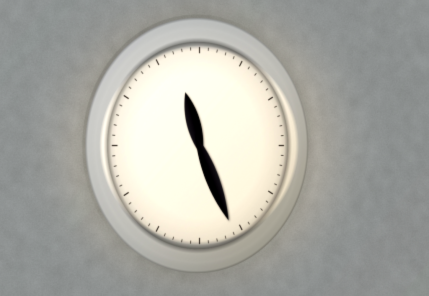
11,26
